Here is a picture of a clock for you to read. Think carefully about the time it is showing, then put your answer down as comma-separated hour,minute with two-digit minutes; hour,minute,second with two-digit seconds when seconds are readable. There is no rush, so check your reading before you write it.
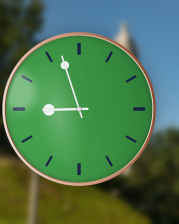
8,57
